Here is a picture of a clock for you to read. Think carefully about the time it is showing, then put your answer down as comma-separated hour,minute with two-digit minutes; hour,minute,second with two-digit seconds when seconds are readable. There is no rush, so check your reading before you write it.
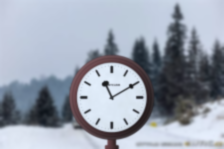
11,10
